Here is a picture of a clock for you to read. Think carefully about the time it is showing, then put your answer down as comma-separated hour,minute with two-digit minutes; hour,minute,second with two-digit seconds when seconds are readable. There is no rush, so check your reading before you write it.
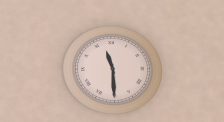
11,30
